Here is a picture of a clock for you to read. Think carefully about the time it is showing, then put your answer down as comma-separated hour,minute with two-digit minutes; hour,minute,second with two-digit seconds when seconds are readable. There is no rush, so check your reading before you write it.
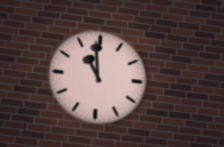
10,59
